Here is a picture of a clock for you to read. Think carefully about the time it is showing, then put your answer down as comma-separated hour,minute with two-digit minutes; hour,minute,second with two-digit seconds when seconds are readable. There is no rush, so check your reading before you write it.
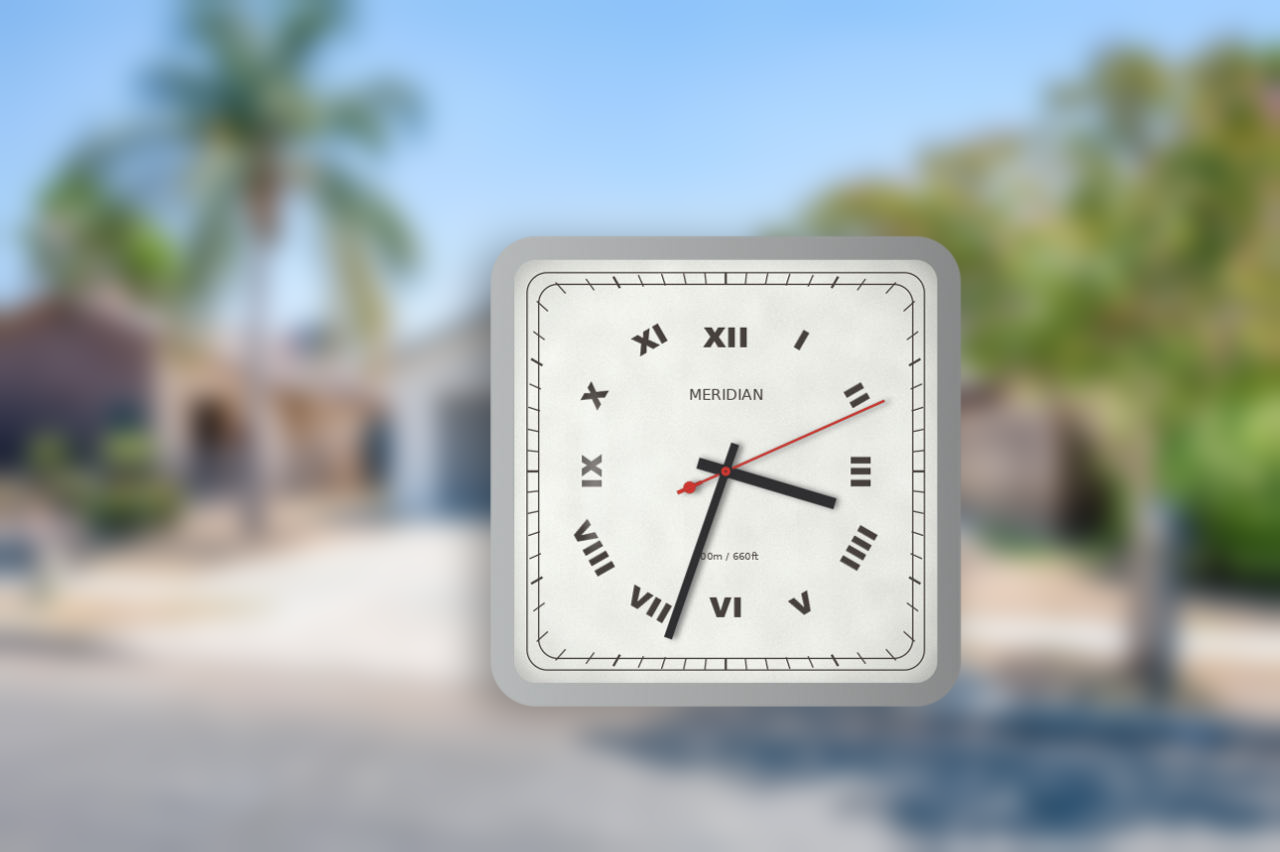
3,33,11
